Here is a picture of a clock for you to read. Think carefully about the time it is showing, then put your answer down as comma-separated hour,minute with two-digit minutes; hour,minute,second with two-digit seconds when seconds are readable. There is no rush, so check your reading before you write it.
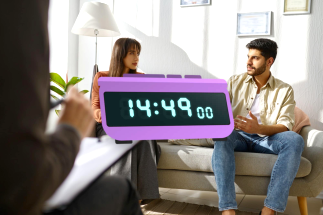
14,49,00
